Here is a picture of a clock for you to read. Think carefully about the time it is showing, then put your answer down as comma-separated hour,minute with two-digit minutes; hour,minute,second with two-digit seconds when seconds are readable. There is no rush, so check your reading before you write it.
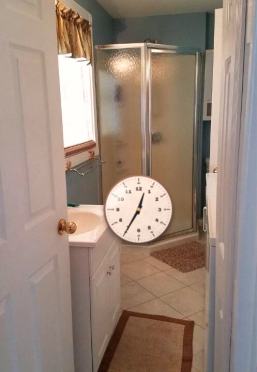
12,35
